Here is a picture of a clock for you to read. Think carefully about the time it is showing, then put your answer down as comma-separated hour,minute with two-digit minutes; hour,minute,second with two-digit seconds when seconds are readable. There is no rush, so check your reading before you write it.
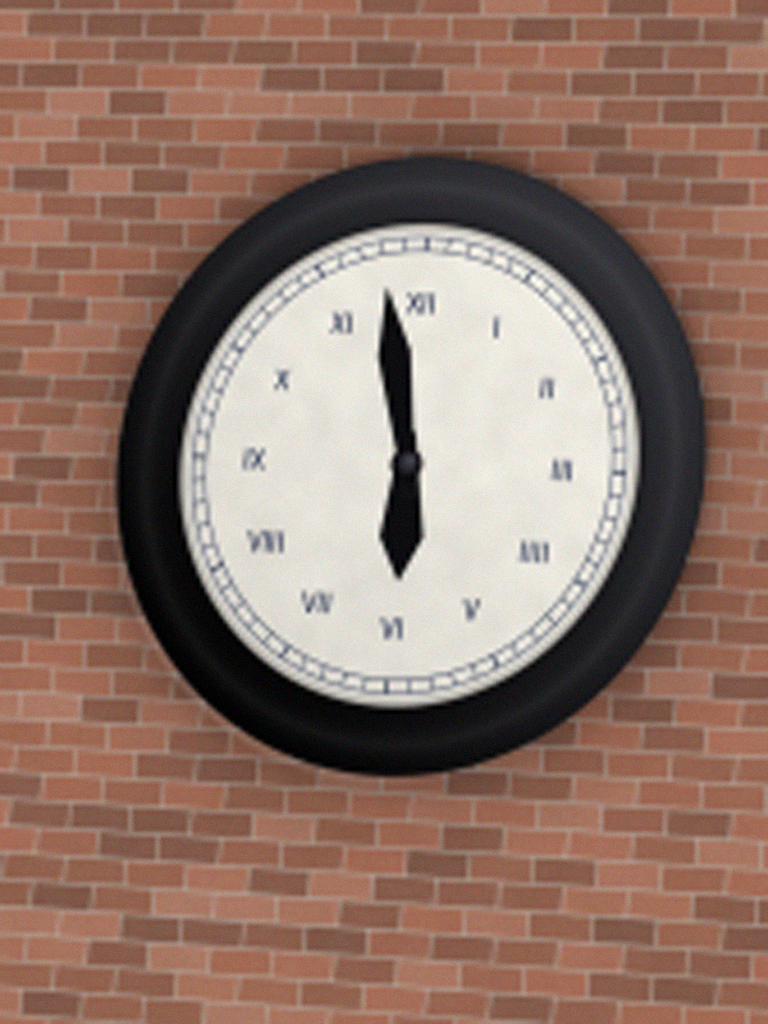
5,58
